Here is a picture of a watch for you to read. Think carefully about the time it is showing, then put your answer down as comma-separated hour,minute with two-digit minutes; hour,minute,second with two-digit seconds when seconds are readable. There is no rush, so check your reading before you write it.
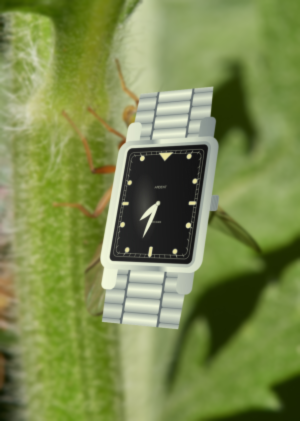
7,33
